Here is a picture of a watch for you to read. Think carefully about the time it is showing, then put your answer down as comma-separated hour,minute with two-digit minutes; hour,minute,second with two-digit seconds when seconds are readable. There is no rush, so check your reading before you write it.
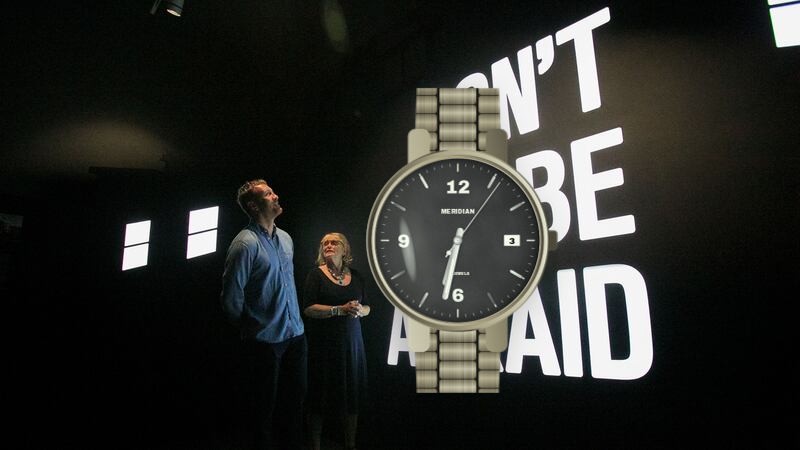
6,32,06
